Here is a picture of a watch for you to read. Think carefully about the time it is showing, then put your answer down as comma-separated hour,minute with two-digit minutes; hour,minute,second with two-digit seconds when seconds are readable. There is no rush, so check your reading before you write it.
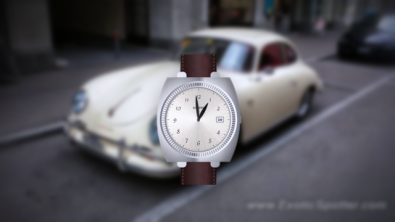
12,59
